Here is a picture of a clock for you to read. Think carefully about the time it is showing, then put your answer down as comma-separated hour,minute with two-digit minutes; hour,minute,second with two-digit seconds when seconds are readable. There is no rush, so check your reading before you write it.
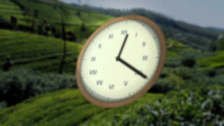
12,20
